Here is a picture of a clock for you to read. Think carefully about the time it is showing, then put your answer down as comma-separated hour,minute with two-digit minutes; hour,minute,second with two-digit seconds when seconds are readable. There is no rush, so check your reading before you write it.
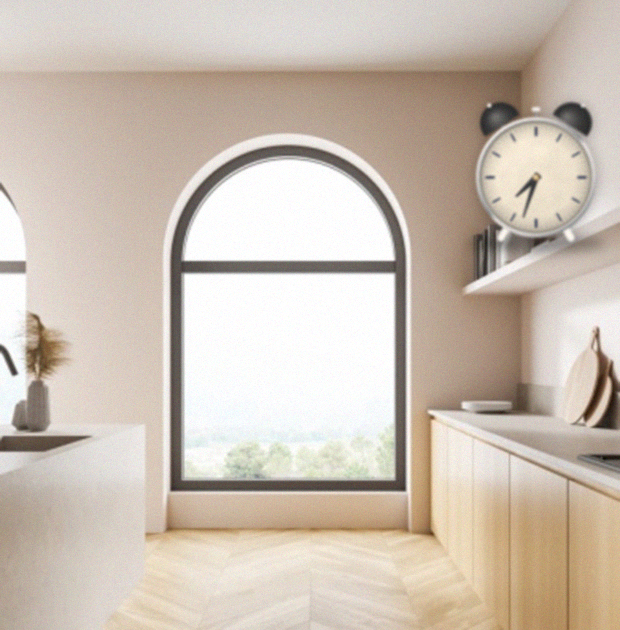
7,33
